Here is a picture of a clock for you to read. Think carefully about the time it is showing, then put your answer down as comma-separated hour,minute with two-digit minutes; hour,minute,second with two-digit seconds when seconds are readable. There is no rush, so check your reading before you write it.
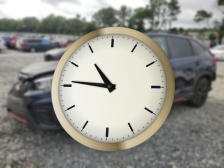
10,46
